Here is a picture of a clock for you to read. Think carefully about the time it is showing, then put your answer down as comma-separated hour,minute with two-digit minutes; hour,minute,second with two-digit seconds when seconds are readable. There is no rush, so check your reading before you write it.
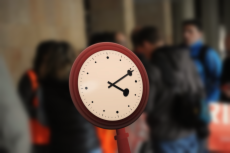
4,11
